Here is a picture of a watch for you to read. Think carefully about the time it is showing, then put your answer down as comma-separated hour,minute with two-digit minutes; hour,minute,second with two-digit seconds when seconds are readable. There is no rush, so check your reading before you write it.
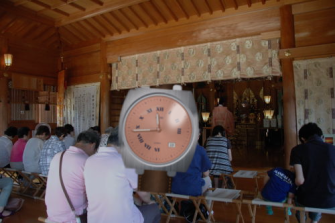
11,44
